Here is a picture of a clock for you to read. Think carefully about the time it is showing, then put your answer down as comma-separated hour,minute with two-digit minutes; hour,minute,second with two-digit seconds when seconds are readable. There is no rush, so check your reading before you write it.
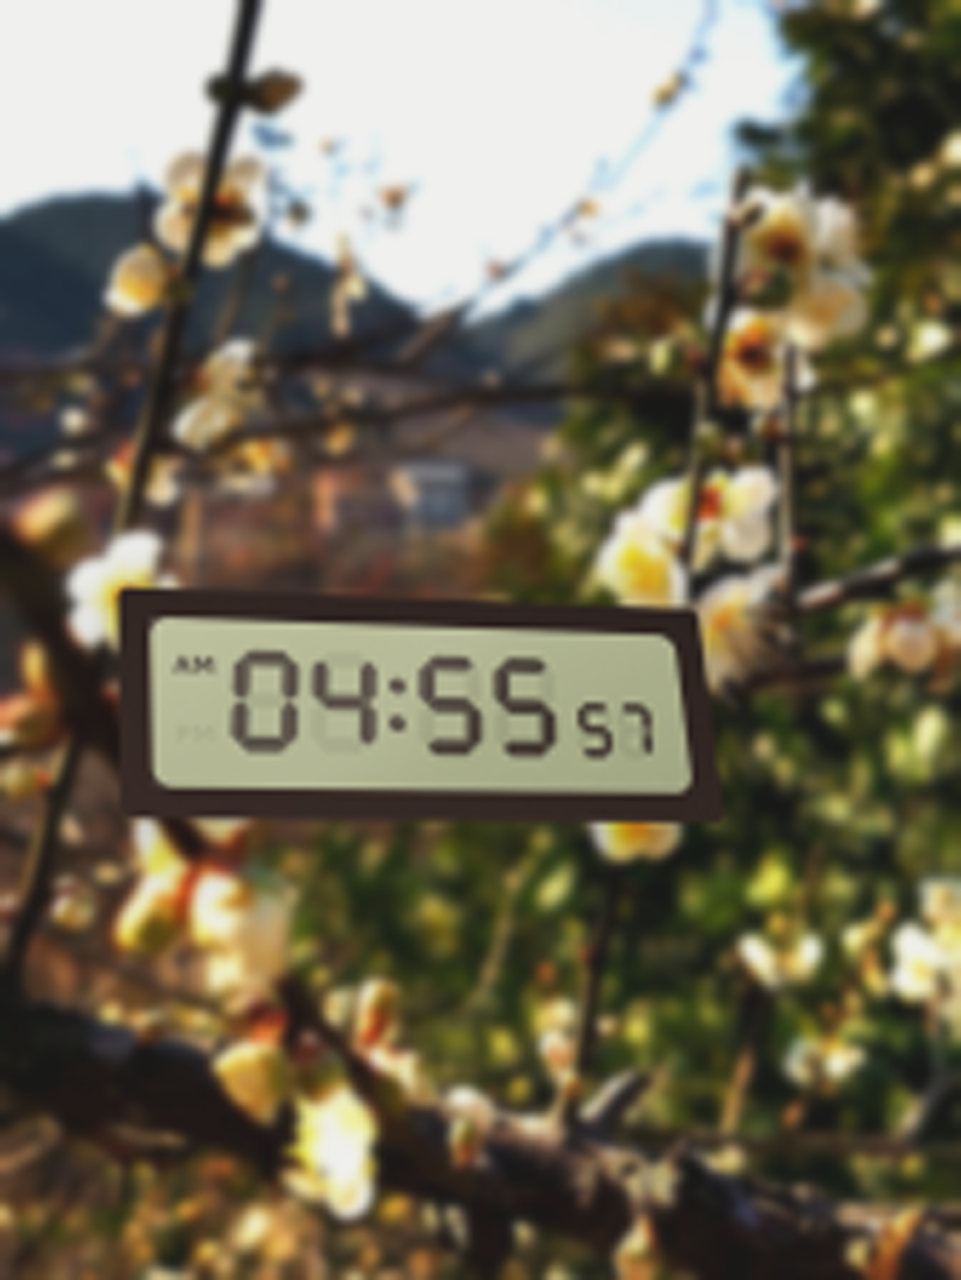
4,55,57
